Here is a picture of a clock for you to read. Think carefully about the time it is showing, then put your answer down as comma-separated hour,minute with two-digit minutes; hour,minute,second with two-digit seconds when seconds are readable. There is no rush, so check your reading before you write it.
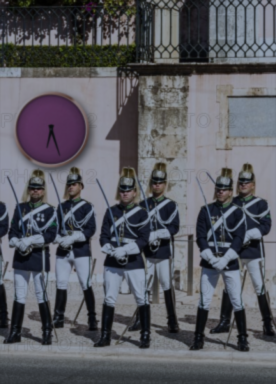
6,27
